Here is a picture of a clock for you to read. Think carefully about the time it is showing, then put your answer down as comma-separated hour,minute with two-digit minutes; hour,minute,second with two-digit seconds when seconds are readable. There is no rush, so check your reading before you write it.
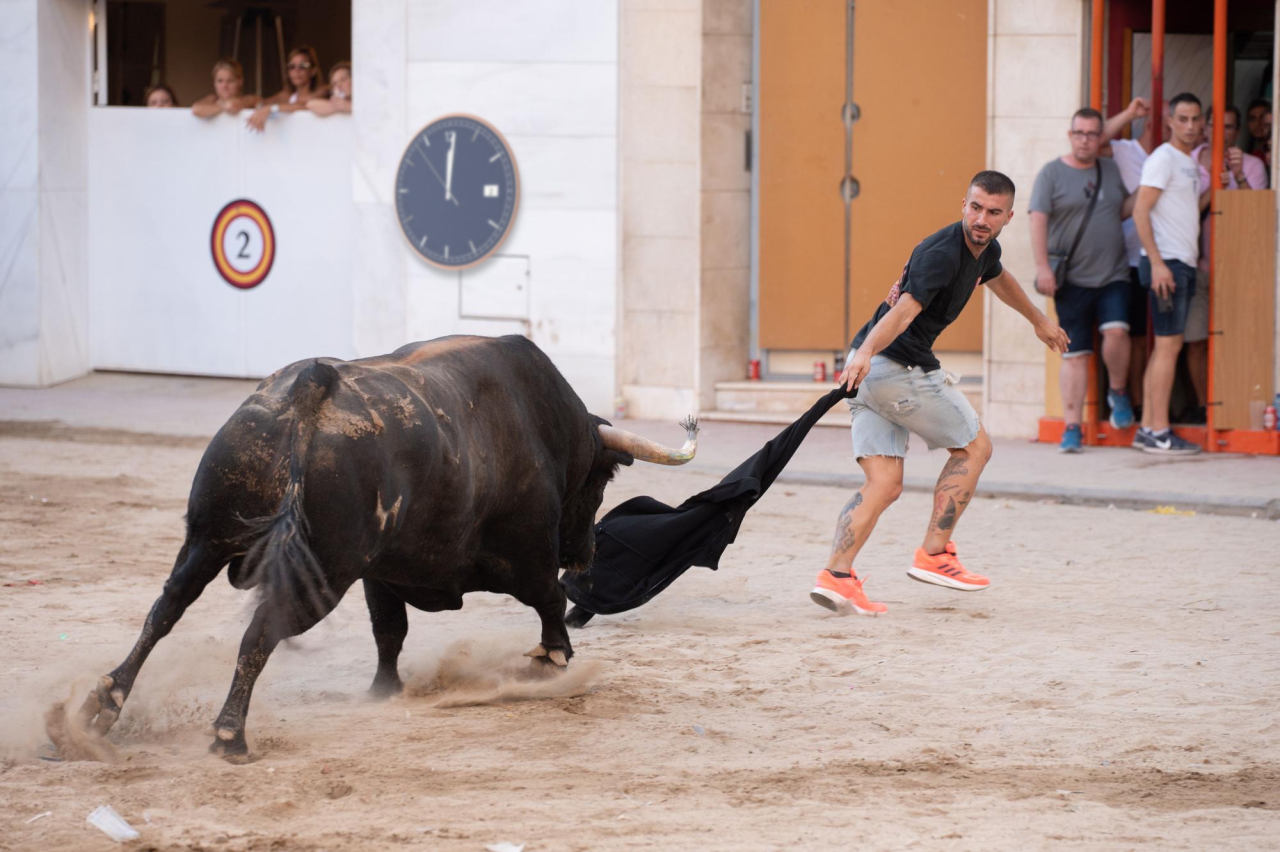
12,00,53
